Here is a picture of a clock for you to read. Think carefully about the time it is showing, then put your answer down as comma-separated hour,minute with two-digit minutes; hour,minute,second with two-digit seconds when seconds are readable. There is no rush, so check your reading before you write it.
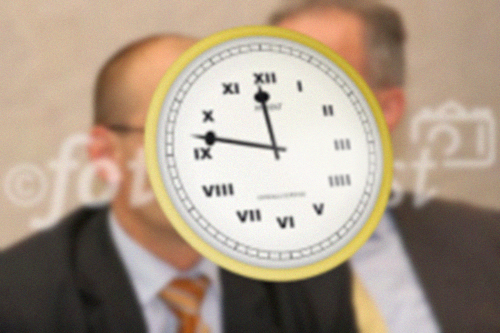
11,47
